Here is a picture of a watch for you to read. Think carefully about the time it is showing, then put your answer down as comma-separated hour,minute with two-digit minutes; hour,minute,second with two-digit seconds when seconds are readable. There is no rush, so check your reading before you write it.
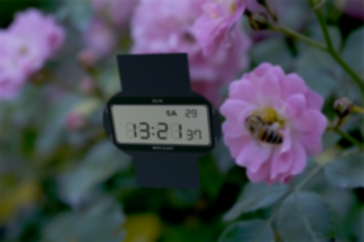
13,21,37
